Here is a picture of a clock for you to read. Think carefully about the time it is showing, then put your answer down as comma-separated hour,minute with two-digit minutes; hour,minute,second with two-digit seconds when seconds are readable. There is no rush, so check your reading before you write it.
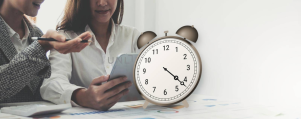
4,22
